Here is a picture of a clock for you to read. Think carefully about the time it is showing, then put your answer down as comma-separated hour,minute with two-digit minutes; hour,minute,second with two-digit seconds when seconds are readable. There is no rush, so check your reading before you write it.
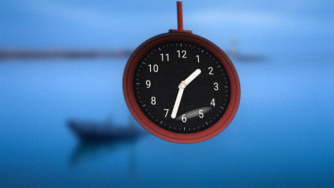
1,33
